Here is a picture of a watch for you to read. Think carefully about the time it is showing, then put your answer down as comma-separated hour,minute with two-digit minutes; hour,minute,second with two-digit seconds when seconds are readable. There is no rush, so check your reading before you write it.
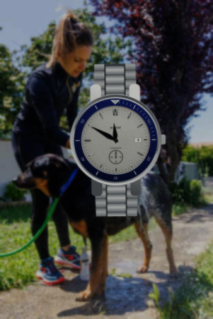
11,50
